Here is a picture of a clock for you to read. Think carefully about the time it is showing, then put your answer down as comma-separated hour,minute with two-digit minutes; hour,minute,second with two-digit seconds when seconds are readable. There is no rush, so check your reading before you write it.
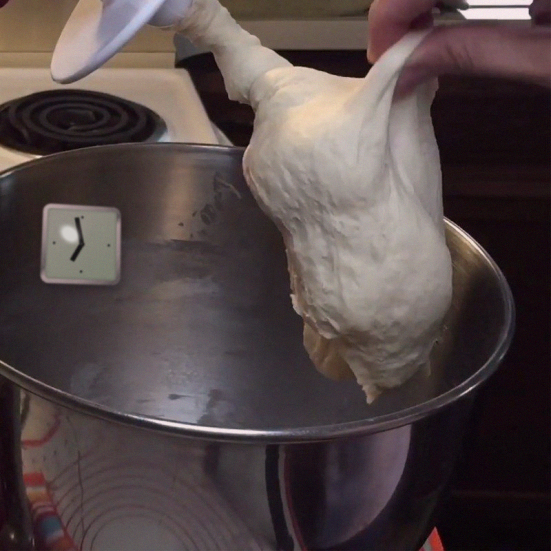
6,58
